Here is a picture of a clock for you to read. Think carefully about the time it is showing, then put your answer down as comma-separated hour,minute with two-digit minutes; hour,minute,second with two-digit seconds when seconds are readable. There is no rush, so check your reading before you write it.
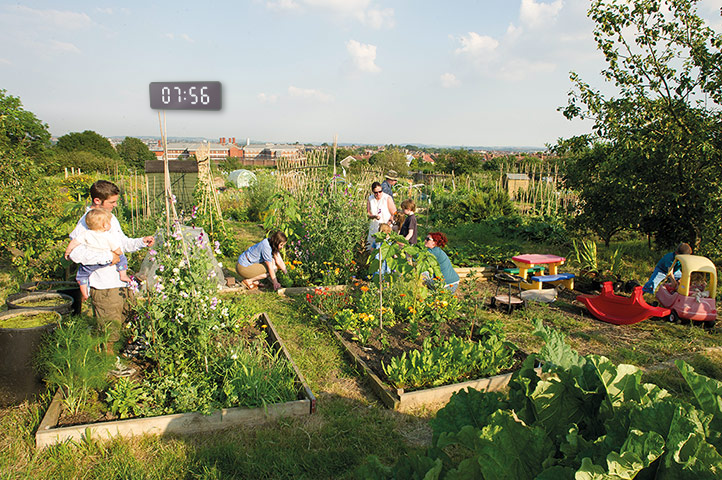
7,56
